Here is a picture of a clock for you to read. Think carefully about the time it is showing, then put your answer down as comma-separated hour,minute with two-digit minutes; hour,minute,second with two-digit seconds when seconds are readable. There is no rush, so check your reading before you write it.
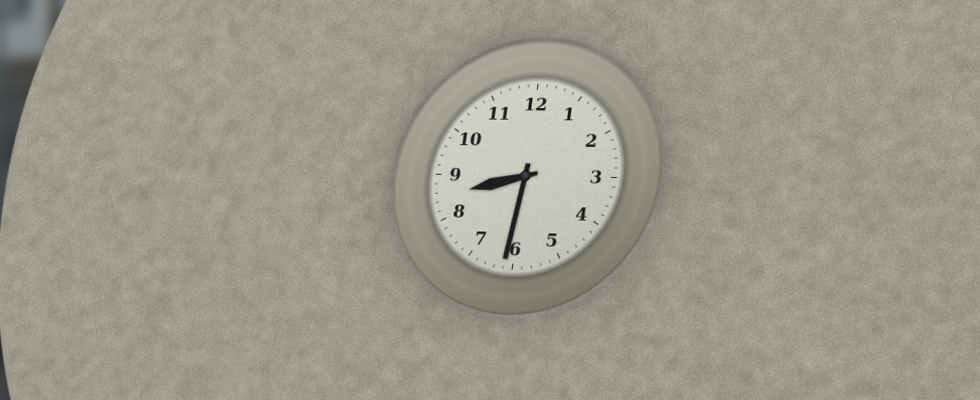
8,31
